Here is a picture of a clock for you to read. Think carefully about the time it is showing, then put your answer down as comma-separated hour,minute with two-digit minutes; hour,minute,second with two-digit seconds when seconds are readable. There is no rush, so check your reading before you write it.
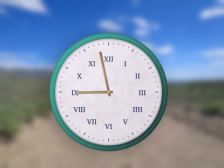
8,58
